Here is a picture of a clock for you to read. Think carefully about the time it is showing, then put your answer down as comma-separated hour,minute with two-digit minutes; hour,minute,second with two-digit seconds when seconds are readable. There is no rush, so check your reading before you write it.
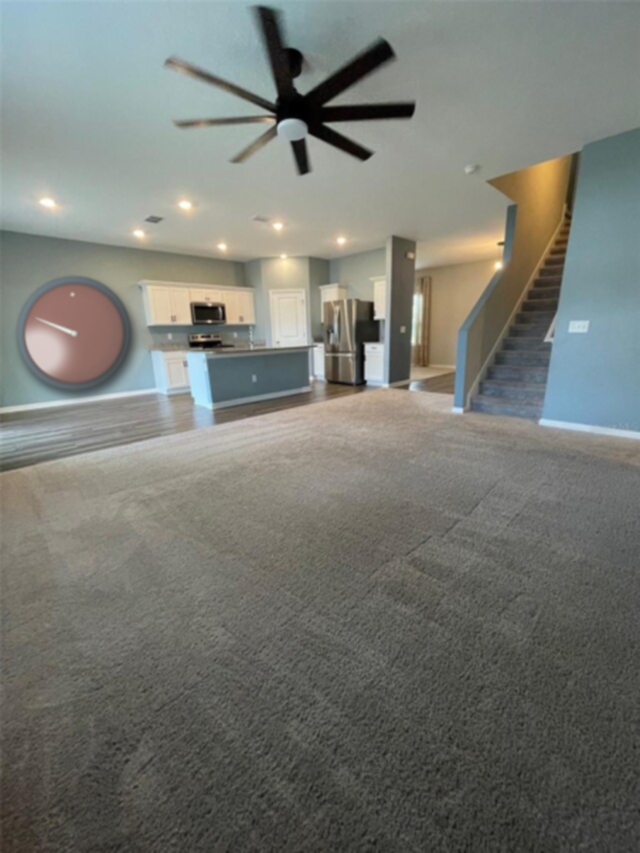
9,49
